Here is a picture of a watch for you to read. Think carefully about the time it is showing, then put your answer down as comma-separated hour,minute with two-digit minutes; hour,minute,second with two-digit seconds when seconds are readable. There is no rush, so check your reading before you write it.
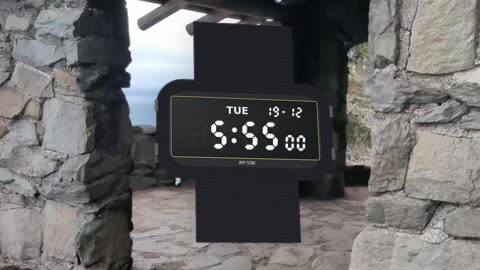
5,55,00
